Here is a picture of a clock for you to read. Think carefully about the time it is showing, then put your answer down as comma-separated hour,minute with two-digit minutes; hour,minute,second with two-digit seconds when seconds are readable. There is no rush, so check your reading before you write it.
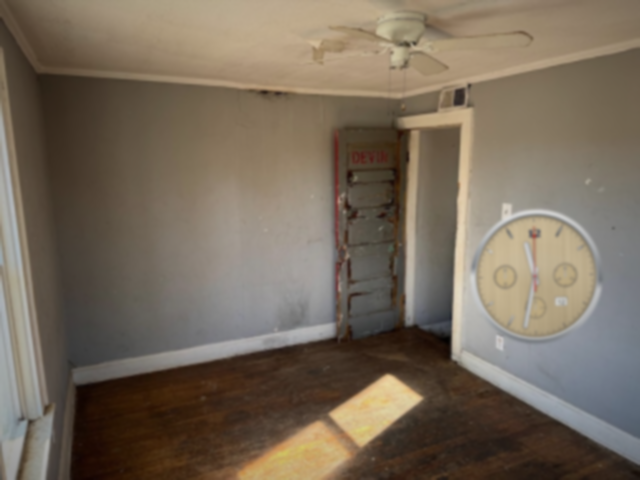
11,32
